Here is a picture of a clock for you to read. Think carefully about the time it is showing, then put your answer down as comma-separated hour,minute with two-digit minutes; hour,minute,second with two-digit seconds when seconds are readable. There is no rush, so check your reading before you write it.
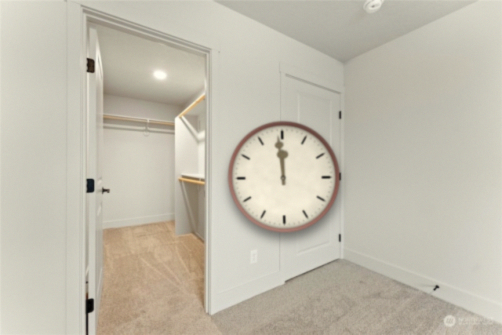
11,59
